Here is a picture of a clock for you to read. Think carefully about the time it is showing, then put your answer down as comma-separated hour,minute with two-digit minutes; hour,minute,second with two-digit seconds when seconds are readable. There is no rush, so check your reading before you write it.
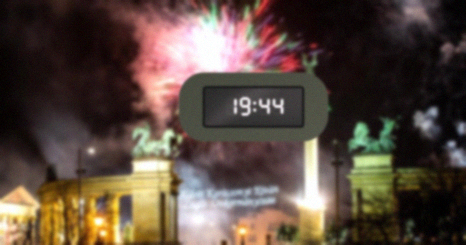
19,44
